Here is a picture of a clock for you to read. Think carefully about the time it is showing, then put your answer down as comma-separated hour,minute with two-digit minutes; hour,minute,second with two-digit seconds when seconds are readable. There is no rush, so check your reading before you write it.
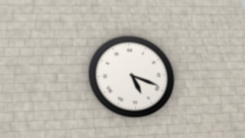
5,19
